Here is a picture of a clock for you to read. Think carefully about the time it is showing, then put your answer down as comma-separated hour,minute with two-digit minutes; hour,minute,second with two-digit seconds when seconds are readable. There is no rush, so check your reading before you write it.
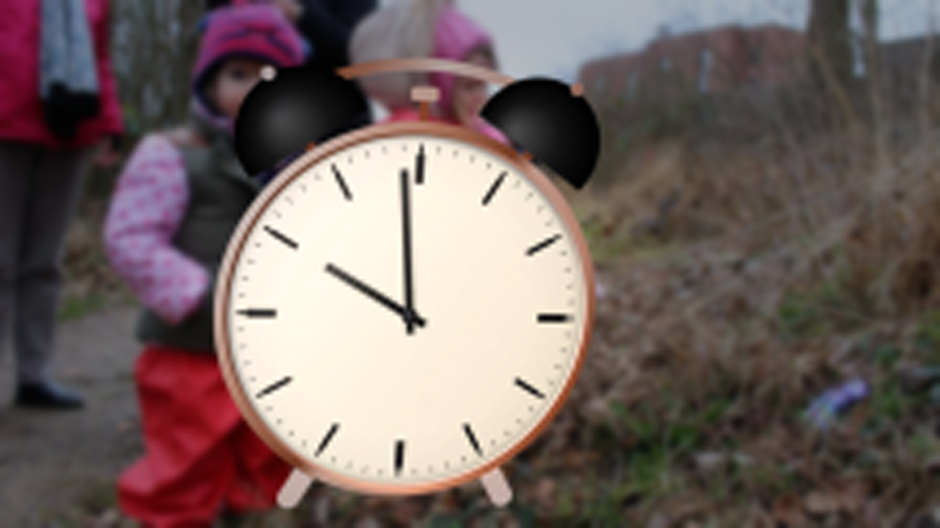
9,59
